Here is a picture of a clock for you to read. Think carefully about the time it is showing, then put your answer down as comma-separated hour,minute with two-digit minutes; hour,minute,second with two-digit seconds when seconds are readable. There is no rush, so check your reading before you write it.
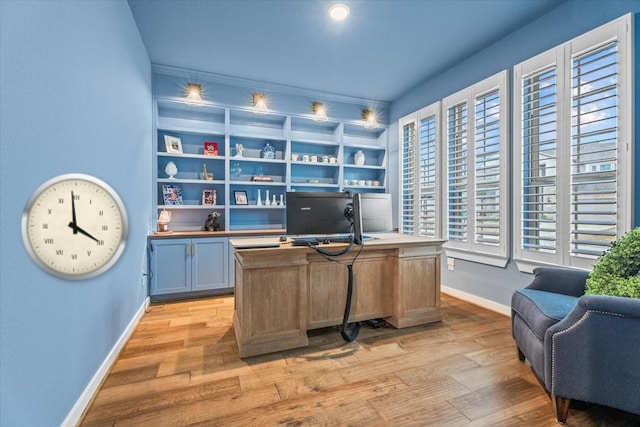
3,59
